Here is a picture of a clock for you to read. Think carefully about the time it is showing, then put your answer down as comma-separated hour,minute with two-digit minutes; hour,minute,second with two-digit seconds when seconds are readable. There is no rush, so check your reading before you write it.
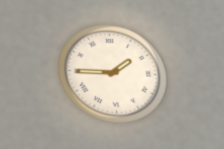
1,45
